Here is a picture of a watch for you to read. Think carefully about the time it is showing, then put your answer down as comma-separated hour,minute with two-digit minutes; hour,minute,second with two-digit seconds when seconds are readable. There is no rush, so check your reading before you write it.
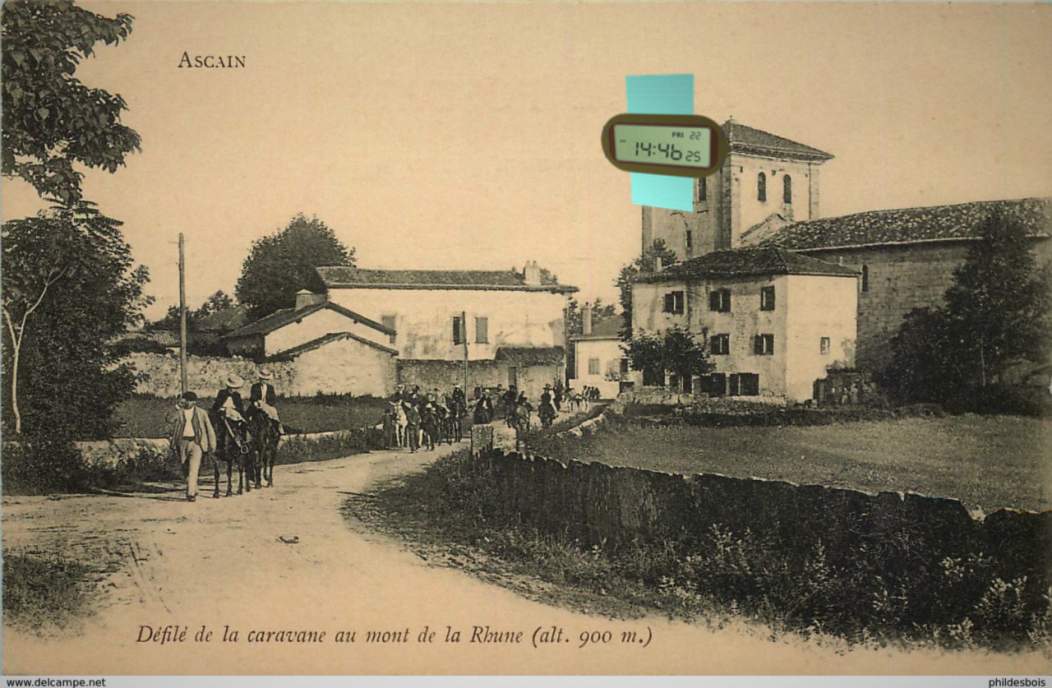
14,46,25
